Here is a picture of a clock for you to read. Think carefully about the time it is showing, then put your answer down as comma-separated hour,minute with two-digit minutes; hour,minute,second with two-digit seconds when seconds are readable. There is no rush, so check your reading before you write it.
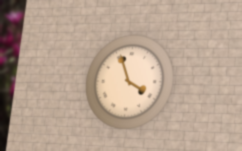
3,56
